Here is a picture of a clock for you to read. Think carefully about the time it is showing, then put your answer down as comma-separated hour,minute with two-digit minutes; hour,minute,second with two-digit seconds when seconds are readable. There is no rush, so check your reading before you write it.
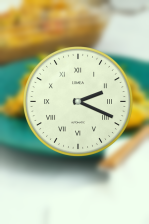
2,19
